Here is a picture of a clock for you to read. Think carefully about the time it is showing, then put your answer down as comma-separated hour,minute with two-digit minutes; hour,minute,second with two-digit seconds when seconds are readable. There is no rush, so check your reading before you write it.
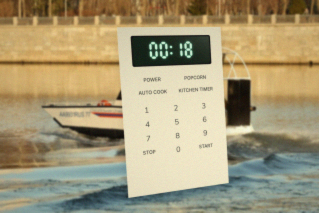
0,18
